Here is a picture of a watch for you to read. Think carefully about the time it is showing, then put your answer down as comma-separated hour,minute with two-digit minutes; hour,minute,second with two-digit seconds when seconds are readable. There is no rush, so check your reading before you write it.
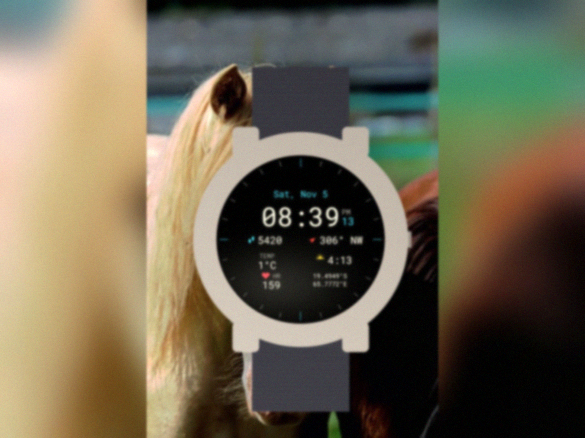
8,39
